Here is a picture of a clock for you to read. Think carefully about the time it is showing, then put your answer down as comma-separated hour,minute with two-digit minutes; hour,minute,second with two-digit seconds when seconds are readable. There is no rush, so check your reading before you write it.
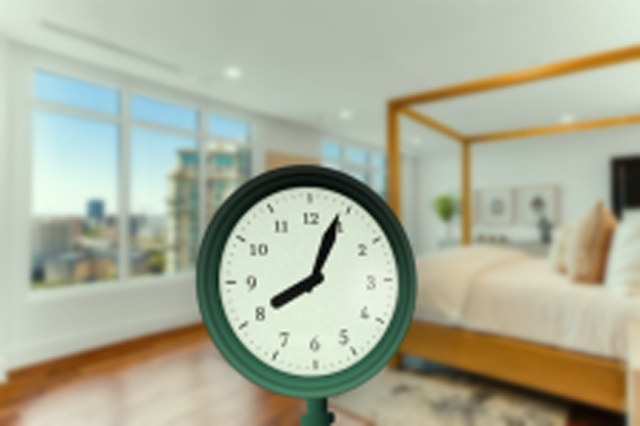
8,04
